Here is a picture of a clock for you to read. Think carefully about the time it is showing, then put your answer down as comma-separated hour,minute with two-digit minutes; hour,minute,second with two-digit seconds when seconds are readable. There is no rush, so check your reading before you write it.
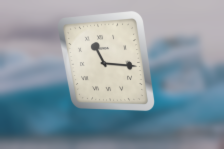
11,16
